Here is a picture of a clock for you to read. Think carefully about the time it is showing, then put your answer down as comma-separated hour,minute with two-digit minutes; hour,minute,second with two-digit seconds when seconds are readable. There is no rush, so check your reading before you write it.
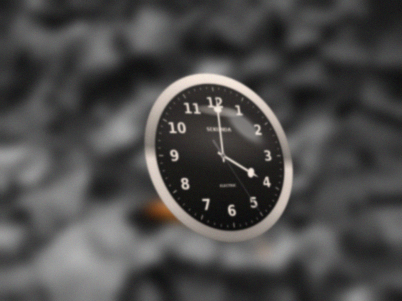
4,00,25
